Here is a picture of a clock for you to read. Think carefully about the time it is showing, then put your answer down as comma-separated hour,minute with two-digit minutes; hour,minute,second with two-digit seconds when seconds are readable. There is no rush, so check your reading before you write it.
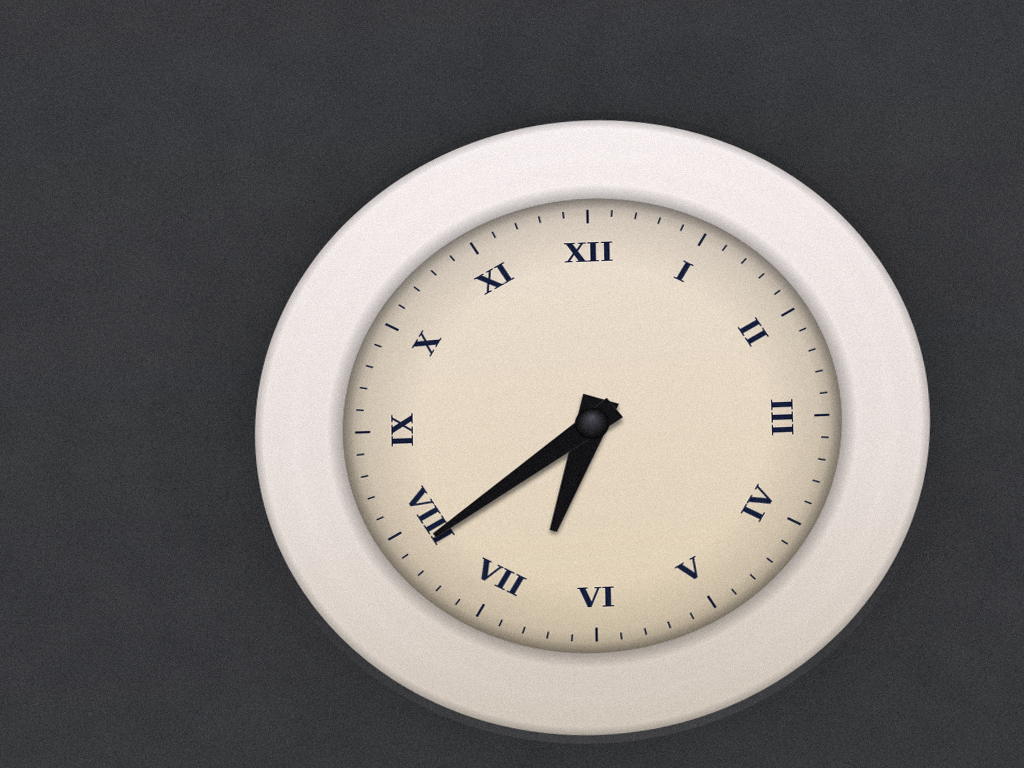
6,39
